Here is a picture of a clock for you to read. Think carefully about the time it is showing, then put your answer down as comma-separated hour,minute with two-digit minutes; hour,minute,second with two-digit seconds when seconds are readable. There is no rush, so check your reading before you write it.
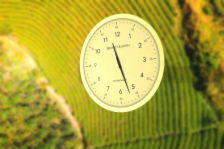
11,27
